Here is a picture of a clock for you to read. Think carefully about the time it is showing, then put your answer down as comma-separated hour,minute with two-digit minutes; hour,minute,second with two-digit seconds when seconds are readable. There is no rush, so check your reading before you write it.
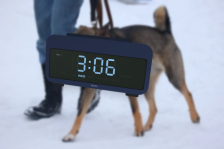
3,06
